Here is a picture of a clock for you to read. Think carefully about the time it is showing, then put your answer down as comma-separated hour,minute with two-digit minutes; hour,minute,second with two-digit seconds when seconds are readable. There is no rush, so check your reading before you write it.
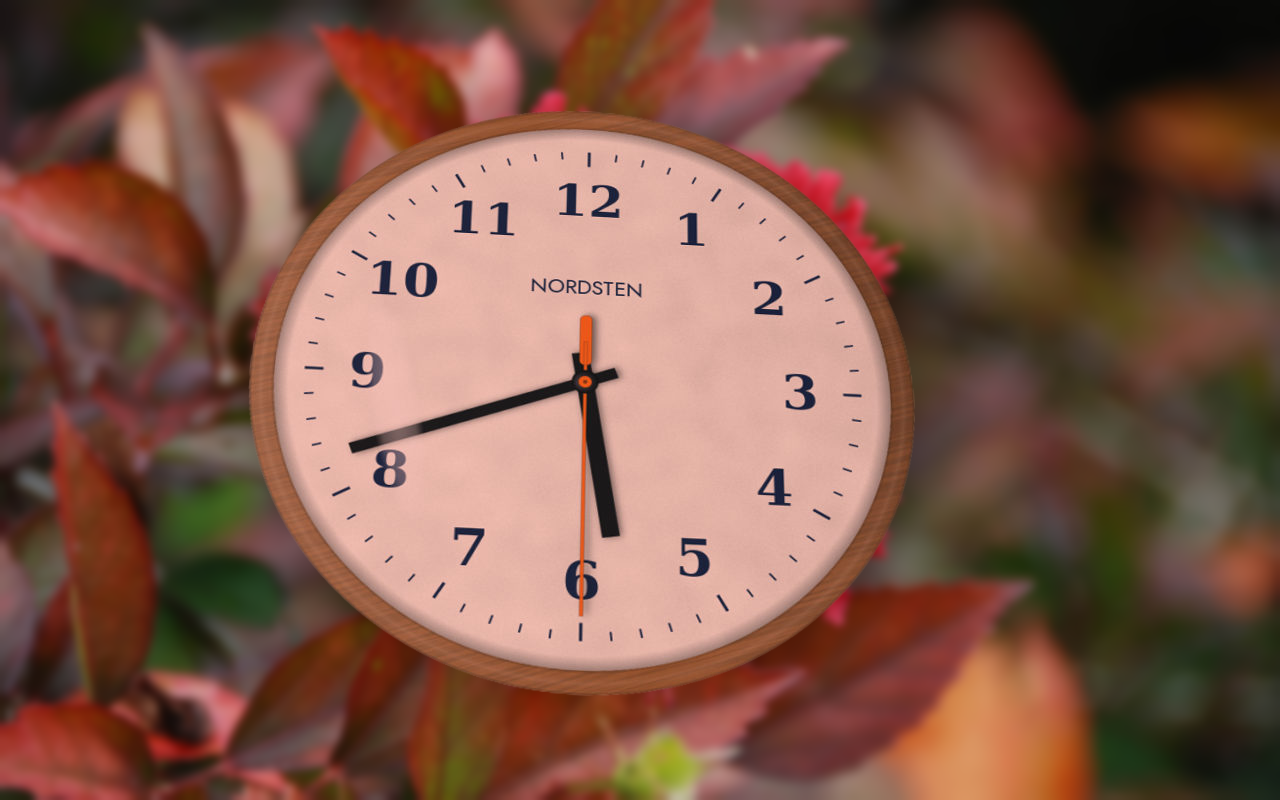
5,41,30
